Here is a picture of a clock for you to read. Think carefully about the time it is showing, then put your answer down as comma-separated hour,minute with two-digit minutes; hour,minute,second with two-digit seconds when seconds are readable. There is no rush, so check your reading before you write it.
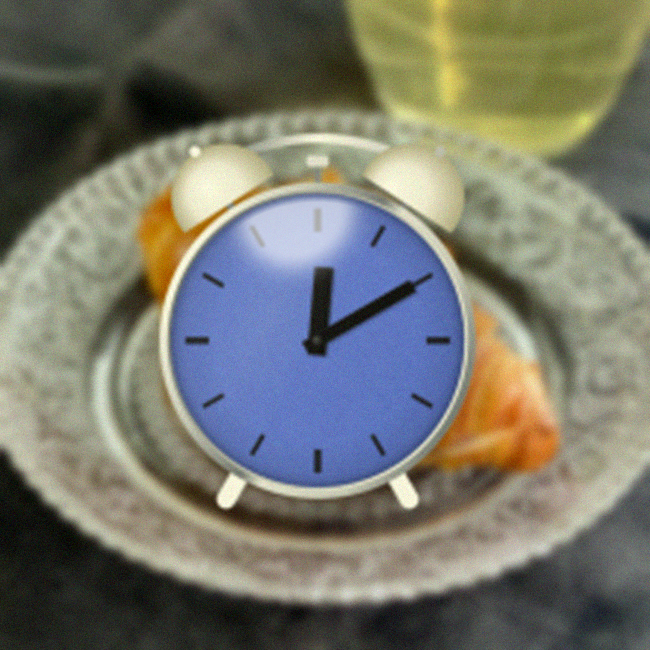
12,10
